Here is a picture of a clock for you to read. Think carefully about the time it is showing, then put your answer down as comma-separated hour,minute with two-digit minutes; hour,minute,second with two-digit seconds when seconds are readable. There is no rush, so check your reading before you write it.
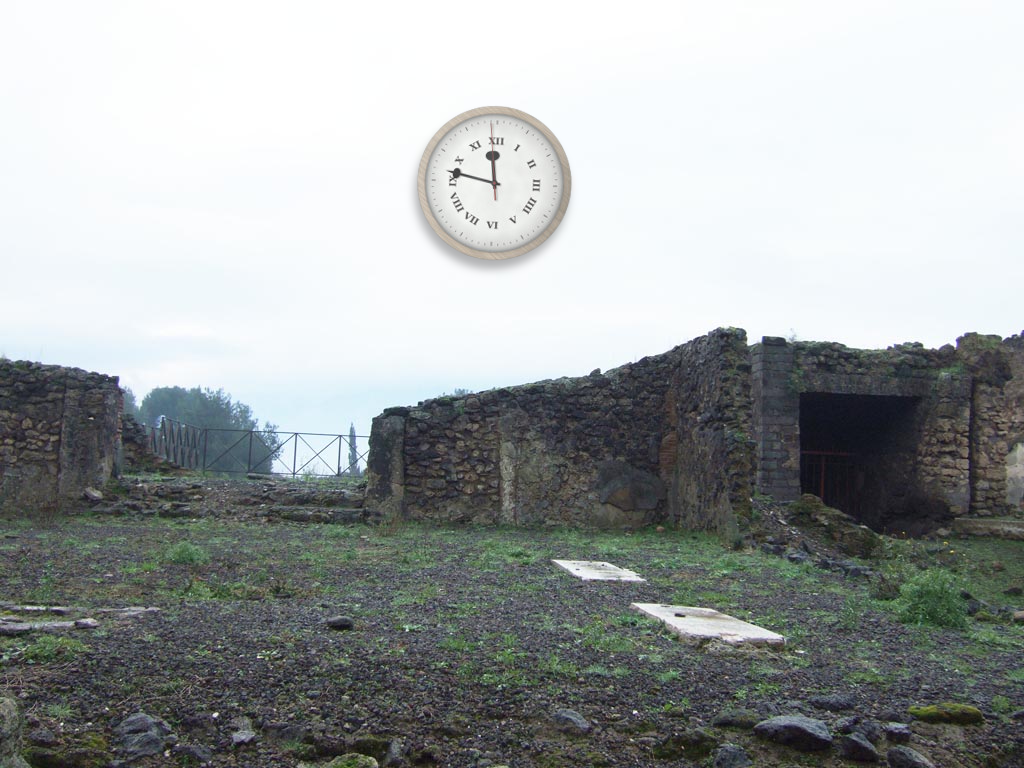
11,46,59
